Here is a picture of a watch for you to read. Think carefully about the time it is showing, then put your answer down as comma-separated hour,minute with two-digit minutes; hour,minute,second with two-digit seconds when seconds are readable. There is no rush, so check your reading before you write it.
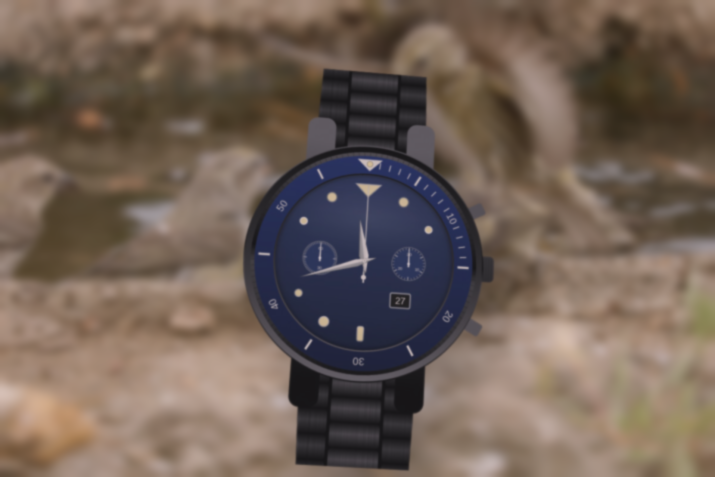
11,42
